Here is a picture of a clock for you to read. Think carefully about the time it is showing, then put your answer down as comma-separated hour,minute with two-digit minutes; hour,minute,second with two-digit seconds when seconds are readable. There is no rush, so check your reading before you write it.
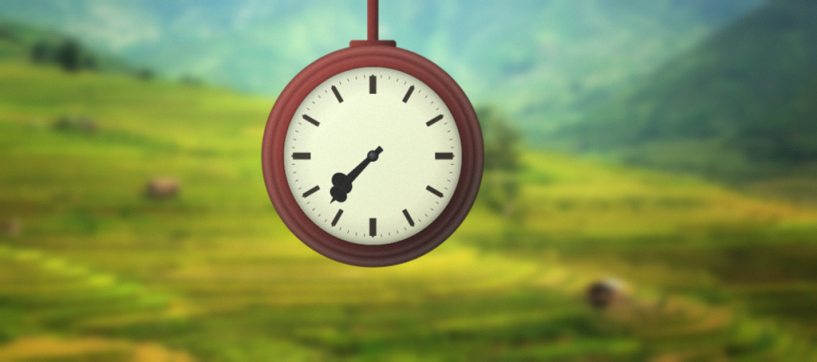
7,37
